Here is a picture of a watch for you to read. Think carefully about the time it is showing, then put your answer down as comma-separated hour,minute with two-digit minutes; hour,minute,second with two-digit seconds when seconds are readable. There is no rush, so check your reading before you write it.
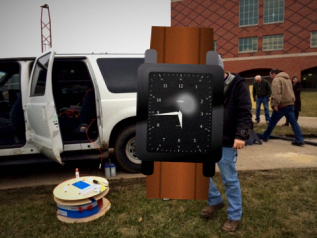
5,44
